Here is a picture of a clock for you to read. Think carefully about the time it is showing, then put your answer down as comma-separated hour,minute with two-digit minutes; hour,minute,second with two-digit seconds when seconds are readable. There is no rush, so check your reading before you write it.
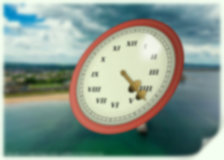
4,22
